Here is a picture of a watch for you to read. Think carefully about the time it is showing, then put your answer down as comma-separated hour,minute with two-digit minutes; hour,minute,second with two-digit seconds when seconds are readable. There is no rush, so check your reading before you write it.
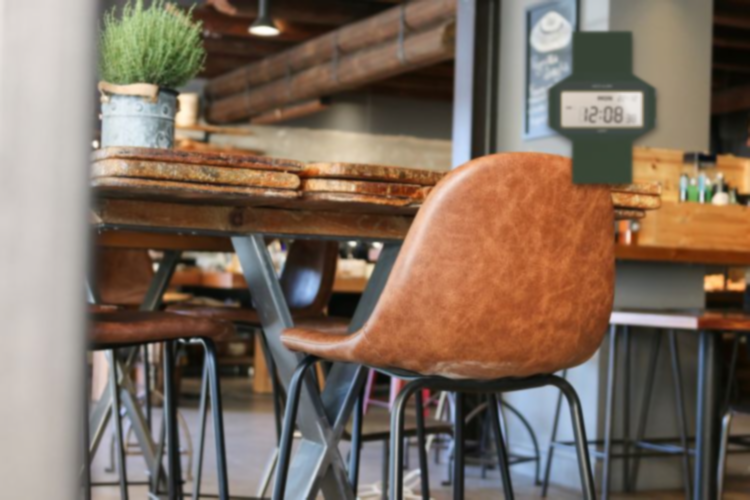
12,08
